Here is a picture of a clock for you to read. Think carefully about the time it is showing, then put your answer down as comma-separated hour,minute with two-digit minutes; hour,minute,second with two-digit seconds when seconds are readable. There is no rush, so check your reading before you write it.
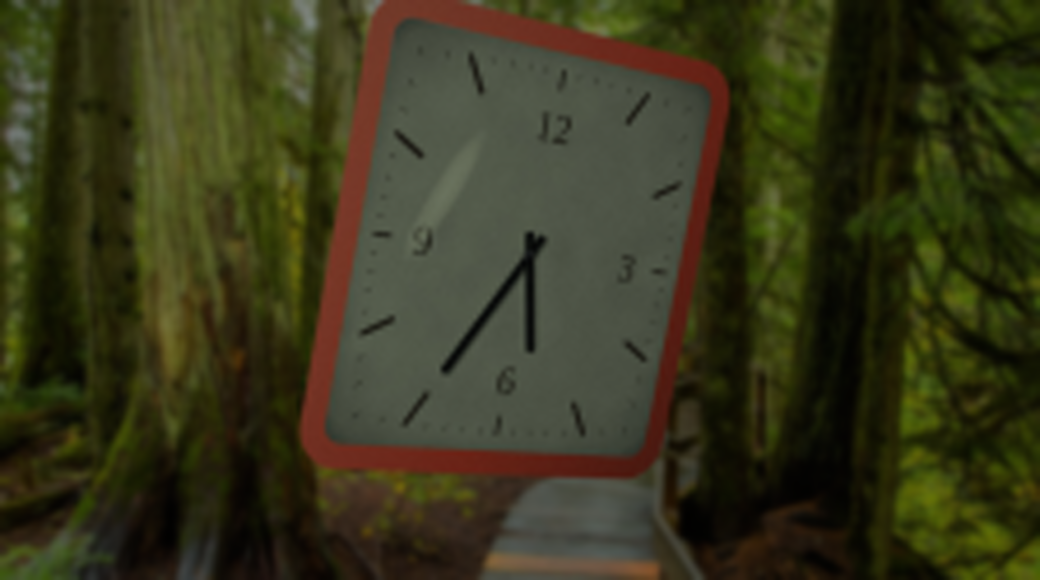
5,35
